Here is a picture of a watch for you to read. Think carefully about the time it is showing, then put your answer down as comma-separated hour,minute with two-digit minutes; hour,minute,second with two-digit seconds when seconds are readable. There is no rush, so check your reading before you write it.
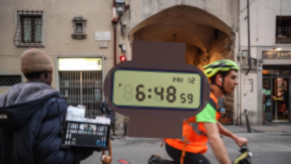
6,48,59
